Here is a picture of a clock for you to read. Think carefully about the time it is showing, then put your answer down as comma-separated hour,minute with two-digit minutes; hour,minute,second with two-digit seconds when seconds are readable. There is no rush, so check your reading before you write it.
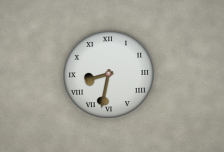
8,32
